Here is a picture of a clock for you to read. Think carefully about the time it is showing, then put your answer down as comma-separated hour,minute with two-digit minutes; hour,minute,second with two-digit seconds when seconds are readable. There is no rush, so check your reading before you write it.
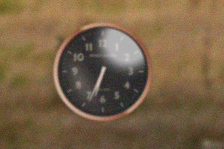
6,34
